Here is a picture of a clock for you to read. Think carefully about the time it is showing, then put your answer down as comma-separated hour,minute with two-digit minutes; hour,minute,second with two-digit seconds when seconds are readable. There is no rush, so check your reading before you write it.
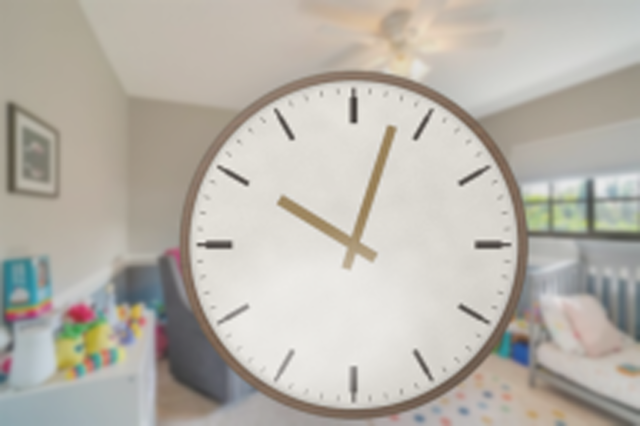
10,03
